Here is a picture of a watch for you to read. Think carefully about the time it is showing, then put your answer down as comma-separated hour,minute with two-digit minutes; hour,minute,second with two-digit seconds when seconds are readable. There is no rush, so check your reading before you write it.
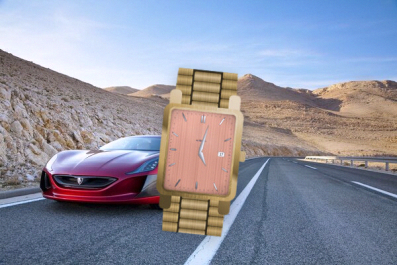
5,02
